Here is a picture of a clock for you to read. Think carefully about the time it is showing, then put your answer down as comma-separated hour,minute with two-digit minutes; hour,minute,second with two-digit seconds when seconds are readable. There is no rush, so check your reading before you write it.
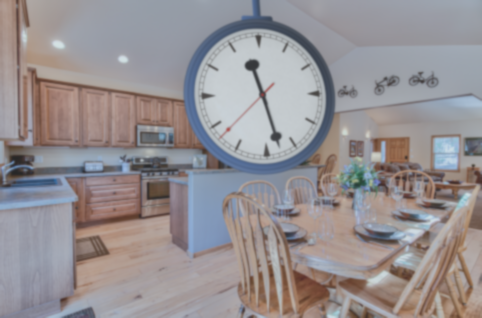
11,27,38
